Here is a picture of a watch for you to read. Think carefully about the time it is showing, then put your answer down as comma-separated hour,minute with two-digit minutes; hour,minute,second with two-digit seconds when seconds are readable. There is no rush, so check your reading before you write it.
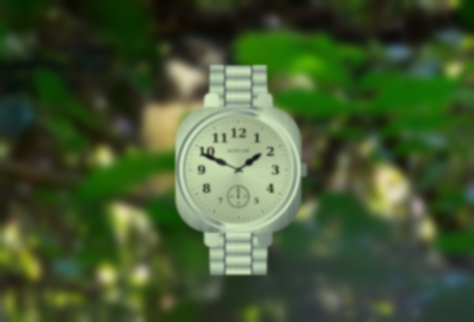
1,49
